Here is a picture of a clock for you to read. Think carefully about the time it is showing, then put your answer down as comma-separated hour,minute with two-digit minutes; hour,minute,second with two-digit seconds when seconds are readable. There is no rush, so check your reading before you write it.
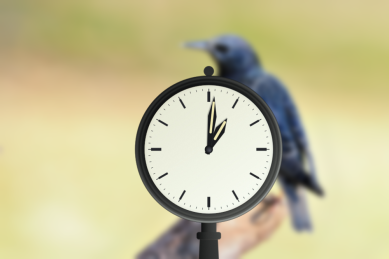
1,01
